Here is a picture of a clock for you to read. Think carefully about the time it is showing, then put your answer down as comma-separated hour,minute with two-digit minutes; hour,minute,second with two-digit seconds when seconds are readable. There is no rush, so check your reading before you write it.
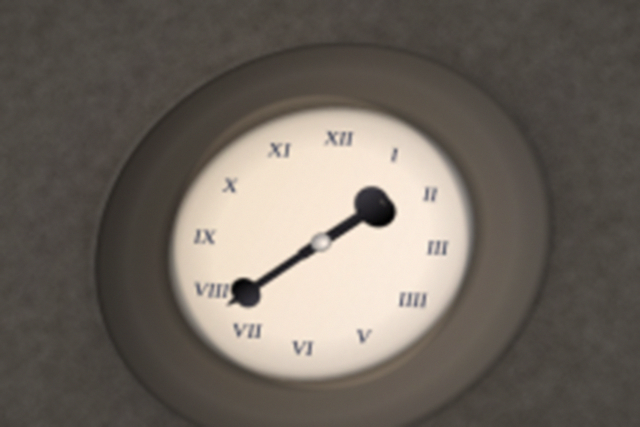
1,38
